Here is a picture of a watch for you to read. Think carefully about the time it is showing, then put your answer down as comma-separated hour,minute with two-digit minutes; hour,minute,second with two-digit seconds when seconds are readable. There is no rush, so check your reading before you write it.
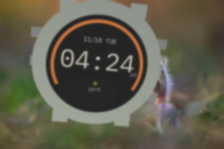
4,24
